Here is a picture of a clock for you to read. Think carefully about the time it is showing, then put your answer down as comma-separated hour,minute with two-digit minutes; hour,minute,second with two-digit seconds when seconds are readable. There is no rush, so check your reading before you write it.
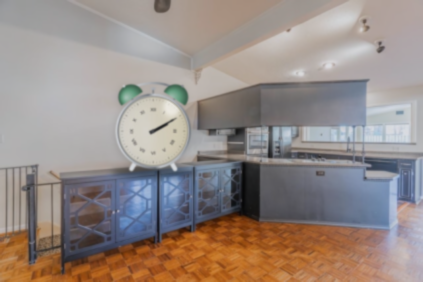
2,10
